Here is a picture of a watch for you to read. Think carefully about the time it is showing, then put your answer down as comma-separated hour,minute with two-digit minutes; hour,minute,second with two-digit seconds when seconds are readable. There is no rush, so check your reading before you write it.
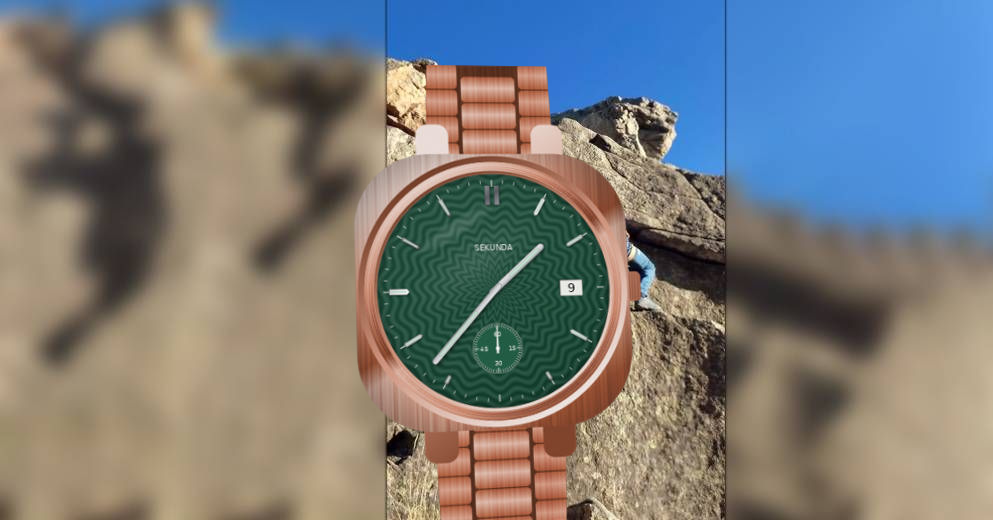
1,37
